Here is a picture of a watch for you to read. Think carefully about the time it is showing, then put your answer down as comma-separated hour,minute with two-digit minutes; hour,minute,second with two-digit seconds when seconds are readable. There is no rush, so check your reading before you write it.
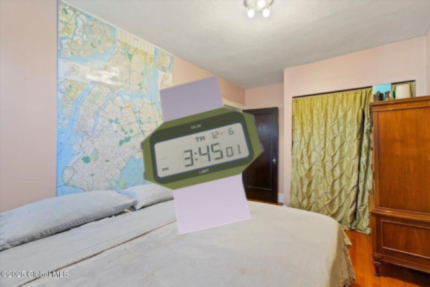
3,45,01
